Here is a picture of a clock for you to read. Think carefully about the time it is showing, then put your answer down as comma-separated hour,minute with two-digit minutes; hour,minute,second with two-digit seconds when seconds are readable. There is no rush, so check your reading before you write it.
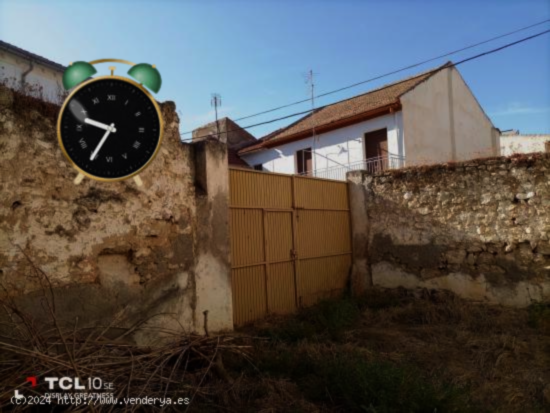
9,35
